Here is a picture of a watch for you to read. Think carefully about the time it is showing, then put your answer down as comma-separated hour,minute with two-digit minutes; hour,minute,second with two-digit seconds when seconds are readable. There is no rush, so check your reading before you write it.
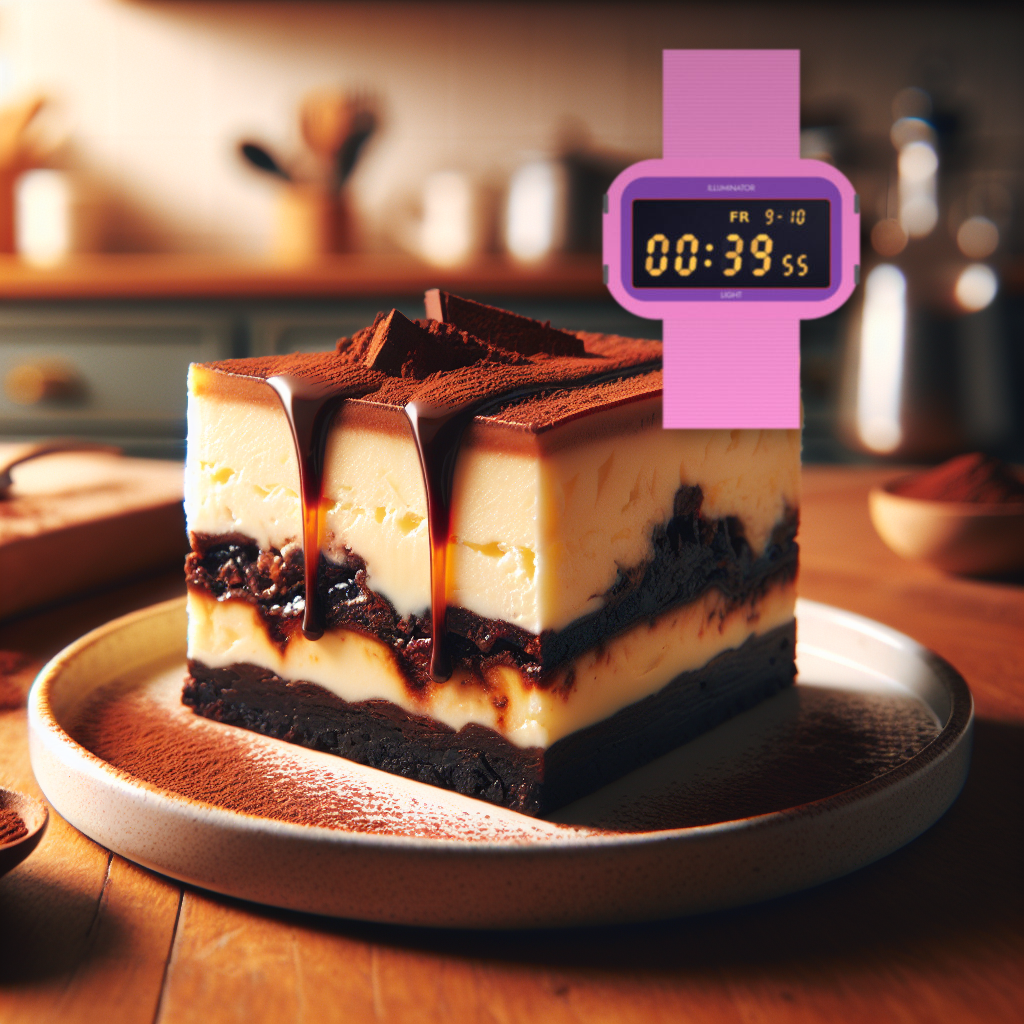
0,39,55
